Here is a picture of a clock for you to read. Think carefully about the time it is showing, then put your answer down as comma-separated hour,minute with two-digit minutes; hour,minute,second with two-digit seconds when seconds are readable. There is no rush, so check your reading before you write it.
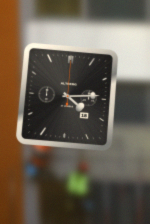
4,14
